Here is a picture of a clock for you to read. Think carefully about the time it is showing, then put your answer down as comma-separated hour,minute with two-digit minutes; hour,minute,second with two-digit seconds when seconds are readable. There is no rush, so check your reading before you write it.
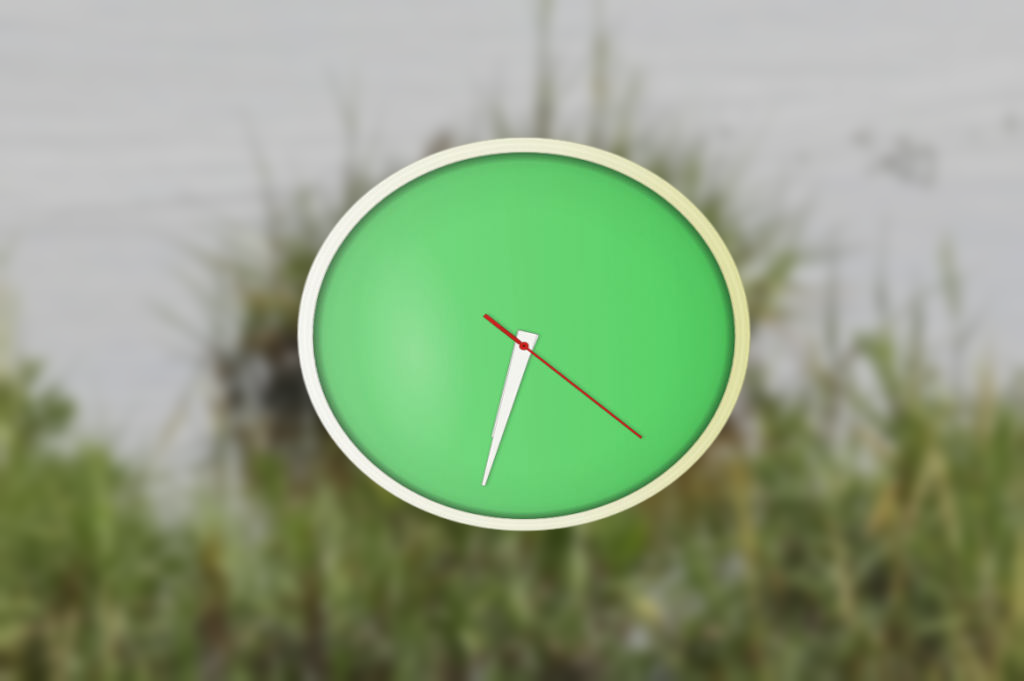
6,32,22
